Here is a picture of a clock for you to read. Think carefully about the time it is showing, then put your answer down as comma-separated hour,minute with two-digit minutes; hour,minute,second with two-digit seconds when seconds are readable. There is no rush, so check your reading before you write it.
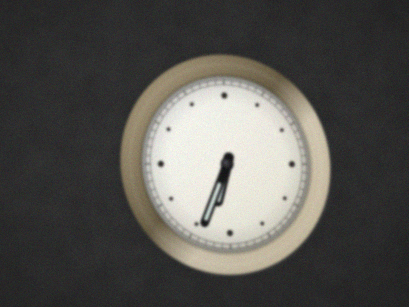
6,34
